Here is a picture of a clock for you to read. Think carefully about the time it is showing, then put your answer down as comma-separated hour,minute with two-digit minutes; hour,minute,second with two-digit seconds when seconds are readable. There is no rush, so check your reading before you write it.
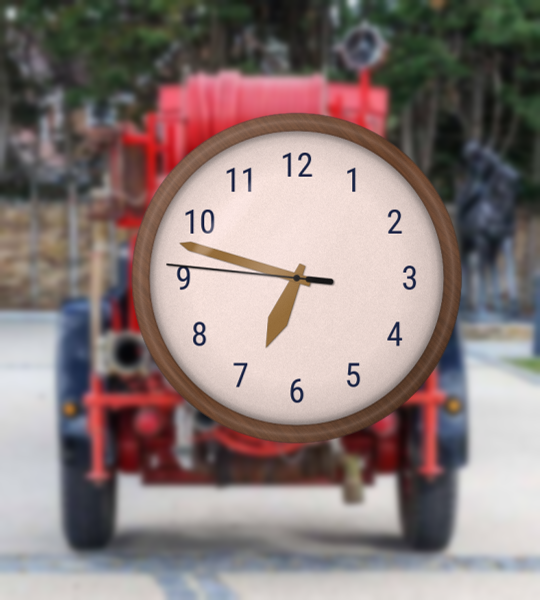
6,47,46
